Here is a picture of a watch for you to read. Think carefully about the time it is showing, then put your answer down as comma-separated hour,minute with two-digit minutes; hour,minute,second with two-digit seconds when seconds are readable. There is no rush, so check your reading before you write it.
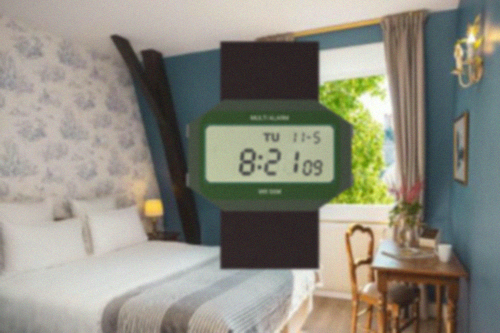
8,21,09
